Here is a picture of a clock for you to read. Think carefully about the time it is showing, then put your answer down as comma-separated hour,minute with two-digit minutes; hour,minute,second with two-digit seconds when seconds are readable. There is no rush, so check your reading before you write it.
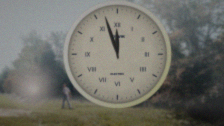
11,57
